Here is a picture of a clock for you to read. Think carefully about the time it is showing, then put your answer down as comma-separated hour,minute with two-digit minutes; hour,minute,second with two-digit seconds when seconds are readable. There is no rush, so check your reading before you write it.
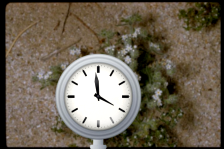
3,59
